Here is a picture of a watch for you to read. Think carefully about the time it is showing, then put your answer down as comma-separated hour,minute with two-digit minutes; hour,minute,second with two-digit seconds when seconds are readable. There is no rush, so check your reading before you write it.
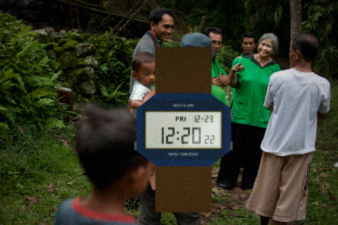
12,20
